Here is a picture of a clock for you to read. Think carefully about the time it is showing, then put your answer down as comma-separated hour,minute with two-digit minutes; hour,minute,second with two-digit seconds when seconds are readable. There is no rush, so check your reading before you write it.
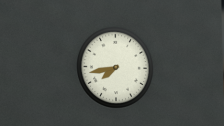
7,43
